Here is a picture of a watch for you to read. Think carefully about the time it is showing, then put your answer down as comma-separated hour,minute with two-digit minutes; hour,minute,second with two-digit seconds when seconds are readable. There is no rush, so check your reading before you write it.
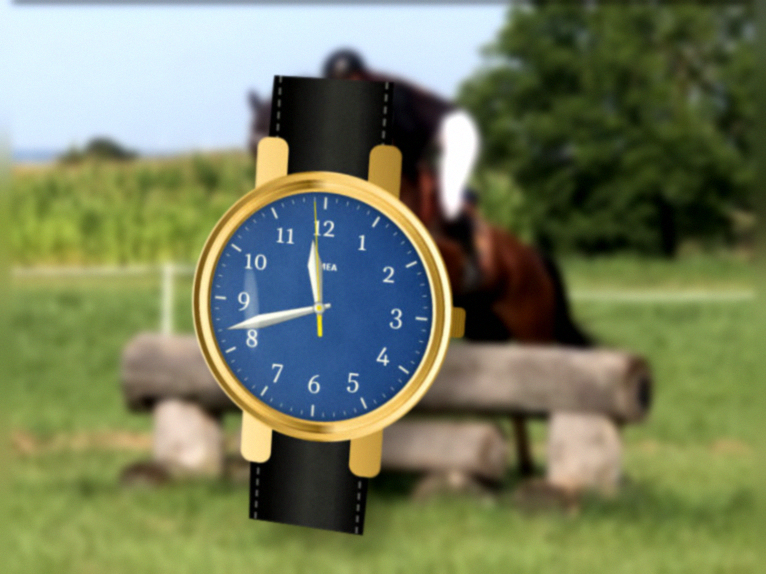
11,41,59
